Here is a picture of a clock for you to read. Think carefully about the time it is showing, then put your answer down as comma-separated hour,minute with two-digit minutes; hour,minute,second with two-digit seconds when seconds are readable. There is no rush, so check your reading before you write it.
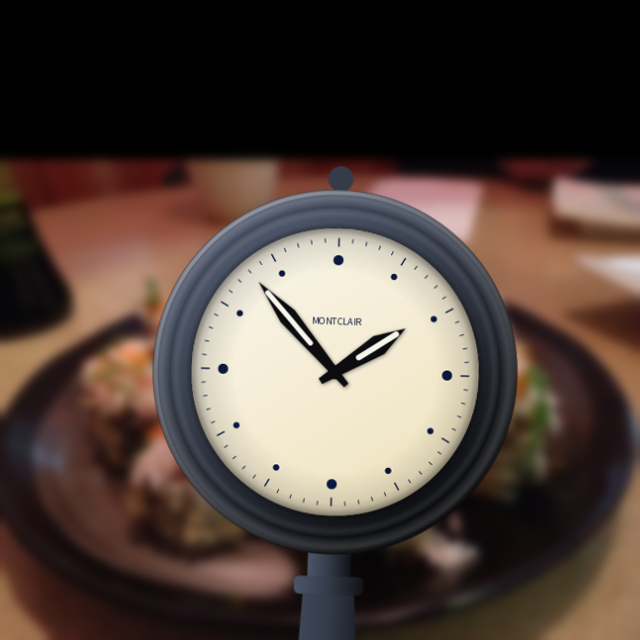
1,53
